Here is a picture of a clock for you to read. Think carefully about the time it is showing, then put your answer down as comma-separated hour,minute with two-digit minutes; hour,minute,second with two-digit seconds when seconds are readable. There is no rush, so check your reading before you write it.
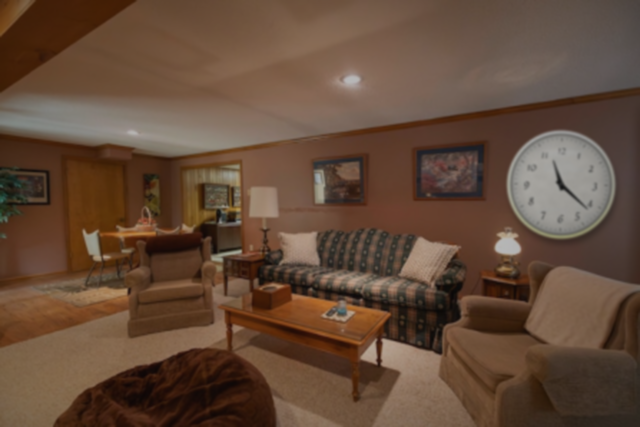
11,22
